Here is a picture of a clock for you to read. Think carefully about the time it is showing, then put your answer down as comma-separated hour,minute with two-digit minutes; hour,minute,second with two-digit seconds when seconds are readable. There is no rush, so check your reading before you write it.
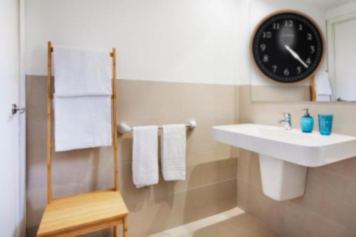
4,22
